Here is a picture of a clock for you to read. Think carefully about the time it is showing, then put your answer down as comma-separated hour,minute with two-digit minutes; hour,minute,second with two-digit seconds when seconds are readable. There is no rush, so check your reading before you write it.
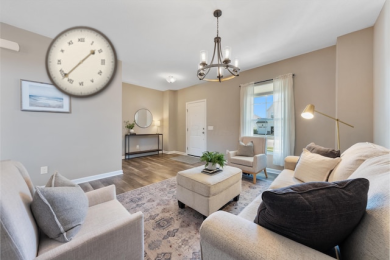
1,38
